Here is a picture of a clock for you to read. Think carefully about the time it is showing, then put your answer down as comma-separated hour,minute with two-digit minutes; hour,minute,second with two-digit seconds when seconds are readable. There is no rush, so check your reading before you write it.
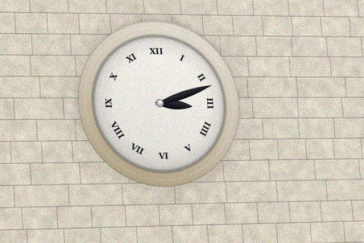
3,12
